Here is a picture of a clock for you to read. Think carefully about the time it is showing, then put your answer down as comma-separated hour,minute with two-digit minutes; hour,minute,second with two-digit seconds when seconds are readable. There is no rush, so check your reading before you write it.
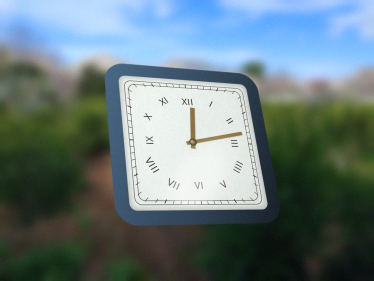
12,13
